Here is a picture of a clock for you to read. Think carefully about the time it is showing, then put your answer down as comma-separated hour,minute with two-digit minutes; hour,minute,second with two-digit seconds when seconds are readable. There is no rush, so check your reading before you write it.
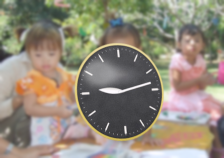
9,13
